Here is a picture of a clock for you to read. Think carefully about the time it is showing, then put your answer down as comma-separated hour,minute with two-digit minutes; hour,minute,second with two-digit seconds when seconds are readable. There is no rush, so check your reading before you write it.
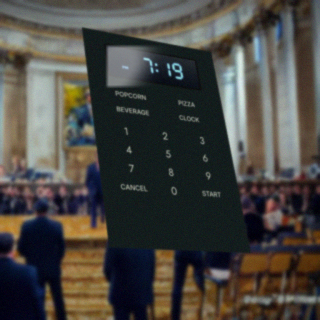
7,19
